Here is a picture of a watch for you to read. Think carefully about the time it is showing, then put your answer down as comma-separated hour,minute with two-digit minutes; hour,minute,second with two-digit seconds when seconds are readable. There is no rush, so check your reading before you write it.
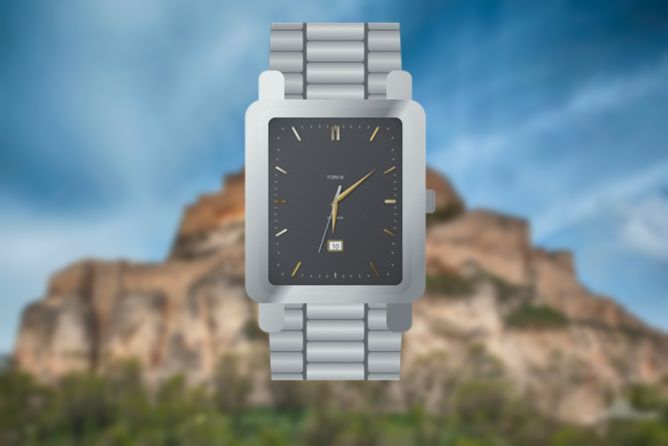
6,08,33
